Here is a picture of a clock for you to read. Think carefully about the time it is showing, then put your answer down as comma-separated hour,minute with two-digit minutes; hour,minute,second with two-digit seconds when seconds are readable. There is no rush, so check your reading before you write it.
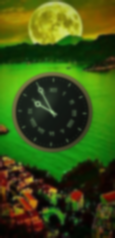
9,55
